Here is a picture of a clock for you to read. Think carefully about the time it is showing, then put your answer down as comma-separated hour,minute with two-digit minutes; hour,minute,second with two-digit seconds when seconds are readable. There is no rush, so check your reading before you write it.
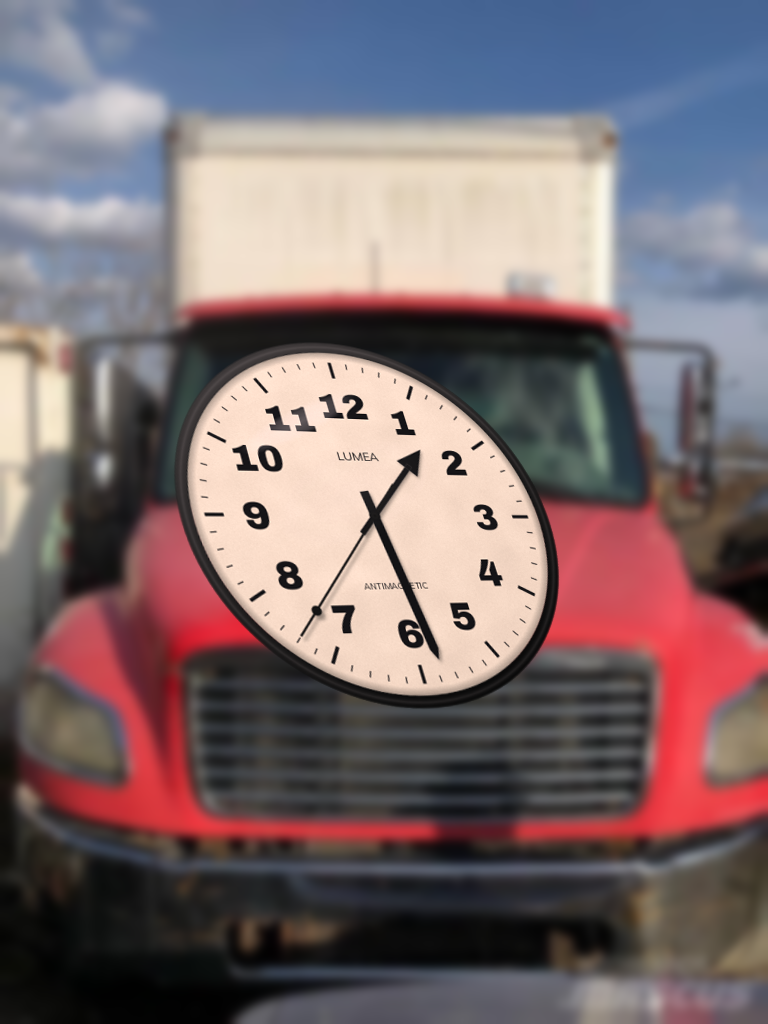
1,28,37
